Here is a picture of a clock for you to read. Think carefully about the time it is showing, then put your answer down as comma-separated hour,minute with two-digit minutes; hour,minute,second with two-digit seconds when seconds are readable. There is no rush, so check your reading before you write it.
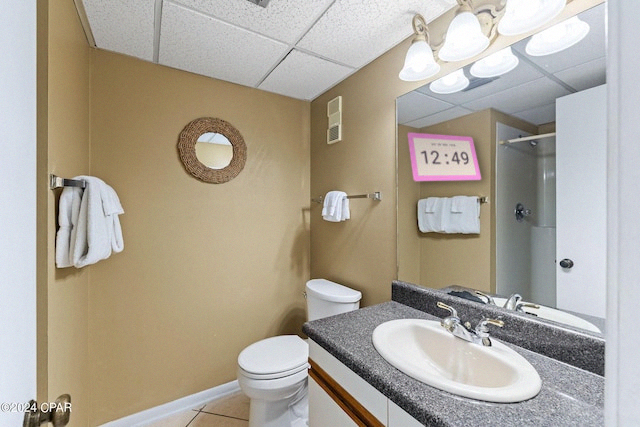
12,49
